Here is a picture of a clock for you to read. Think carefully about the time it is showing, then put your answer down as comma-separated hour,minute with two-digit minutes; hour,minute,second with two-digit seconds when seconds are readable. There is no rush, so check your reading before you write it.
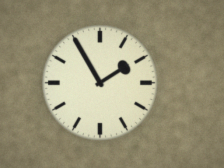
1,55
